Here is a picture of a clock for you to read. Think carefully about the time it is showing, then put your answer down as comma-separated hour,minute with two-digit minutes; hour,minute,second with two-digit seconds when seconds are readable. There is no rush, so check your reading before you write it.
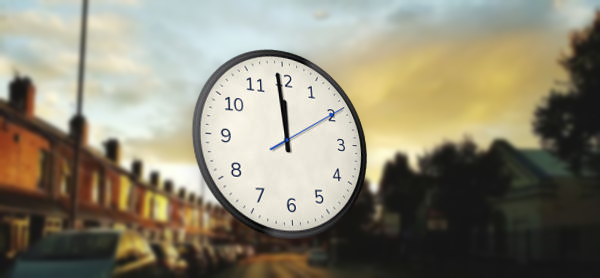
11,59,10
